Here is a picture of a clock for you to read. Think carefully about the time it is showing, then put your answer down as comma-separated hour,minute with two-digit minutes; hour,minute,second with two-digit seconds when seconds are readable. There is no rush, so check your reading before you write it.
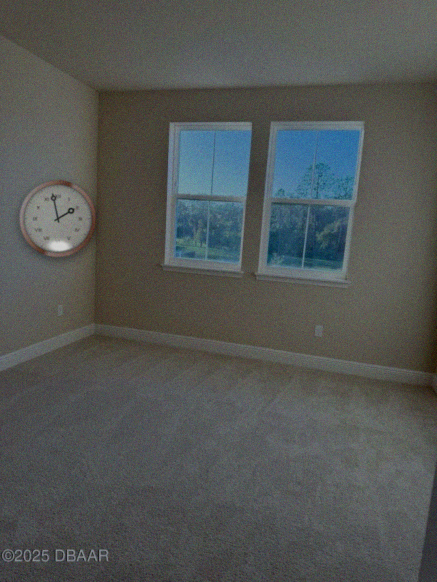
1,58
